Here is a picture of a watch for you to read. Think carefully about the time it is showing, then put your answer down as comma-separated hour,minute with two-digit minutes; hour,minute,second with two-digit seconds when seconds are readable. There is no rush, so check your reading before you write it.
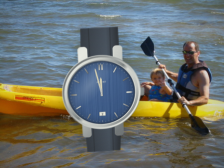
11,58
